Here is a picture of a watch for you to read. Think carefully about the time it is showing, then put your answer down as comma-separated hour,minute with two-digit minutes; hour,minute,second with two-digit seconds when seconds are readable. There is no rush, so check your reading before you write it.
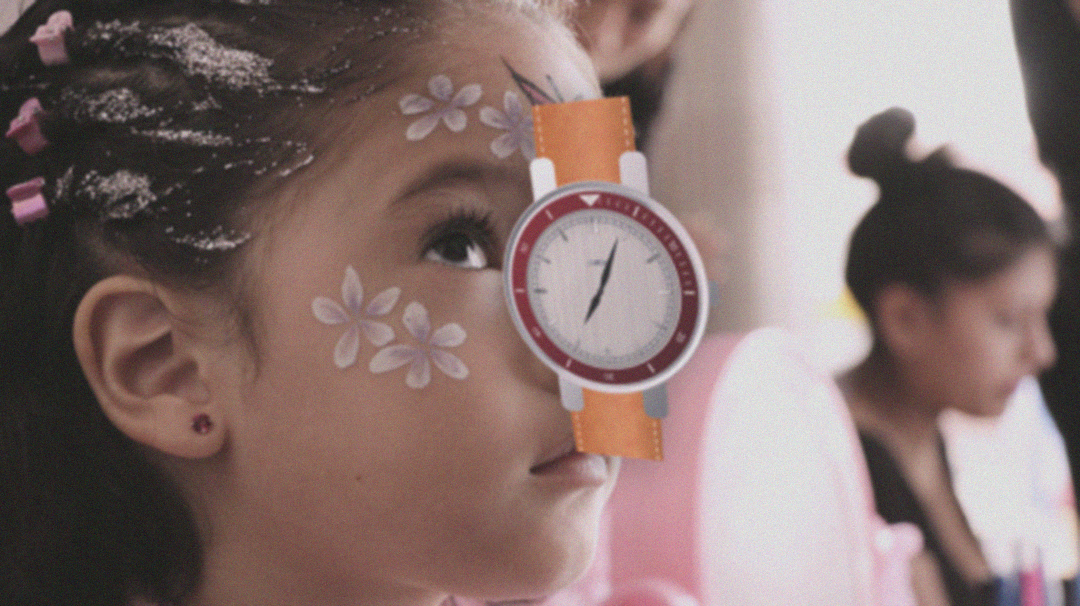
7,04
